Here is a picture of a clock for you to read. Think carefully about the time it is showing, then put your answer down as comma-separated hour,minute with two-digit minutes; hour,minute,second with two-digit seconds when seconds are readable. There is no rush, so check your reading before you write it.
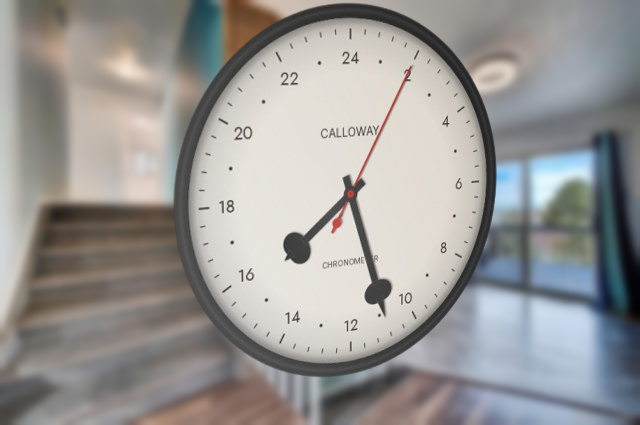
15,27,05
